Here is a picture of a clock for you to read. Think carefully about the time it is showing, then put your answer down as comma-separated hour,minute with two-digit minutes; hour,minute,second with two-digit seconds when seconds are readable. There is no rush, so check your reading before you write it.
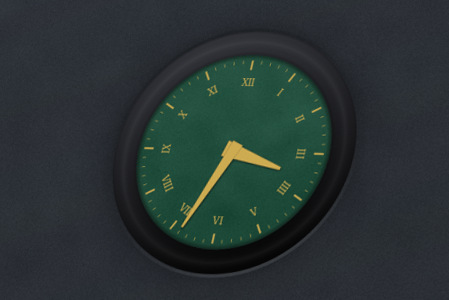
3,34
